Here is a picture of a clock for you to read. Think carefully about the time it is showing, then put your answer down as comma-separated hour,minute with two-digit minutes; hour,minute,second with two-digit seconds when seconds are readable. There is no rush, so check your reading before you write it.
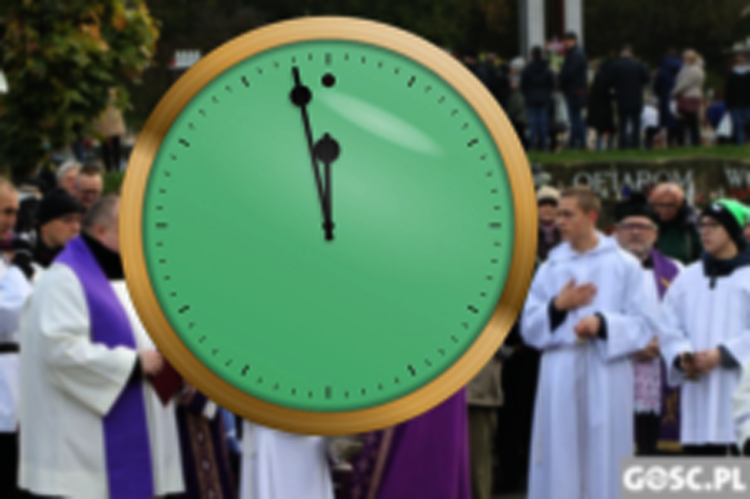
11,58
